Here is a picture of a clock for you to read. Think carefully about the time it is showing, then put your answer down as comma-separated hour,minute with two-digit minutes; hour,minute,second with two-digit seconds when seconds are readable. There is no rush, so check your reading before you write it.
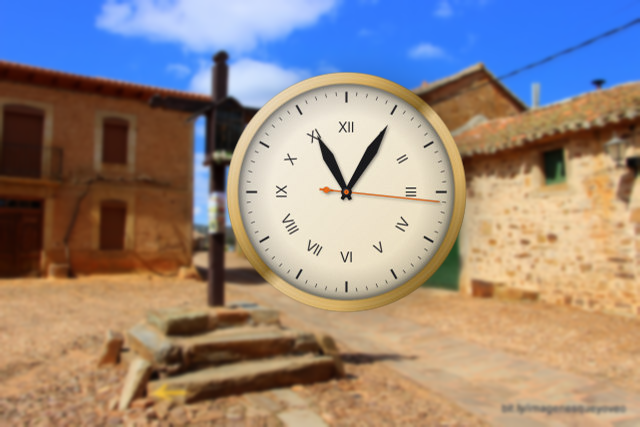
11,05,16
